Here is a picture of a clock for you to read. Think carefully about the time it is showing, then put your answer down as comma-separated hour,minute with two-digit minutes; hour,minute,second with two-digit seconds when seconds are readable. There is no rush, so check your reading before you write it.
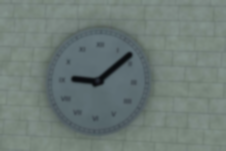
9,08
